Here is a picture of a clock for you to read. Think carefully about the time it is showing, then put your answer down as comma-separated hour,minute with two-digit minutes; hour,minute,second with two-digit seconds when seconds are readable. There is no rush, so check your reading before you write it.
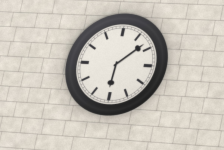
6,08
